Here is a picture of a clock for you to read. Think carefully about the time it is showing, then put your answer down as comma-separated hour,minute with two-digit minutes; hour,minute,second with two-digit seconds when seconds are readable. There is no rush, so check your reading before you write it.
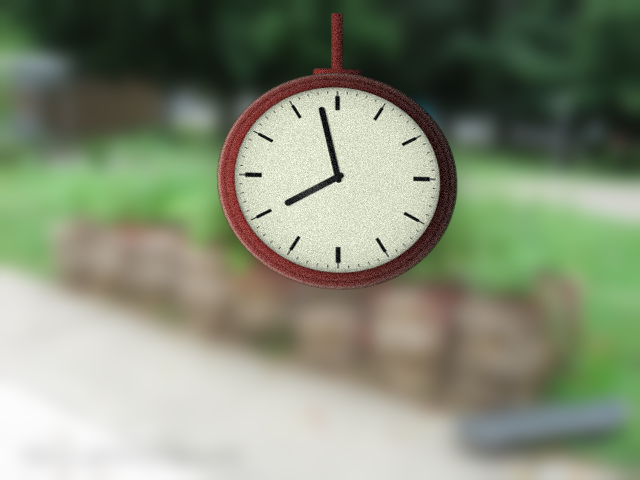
7,58
